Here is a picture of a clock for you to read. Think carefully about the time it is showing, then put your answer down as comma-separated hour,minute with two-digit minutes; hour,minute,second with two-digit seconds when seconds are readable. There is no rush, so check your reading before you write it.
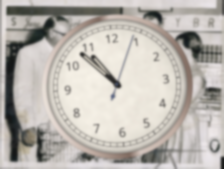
10,53,04
